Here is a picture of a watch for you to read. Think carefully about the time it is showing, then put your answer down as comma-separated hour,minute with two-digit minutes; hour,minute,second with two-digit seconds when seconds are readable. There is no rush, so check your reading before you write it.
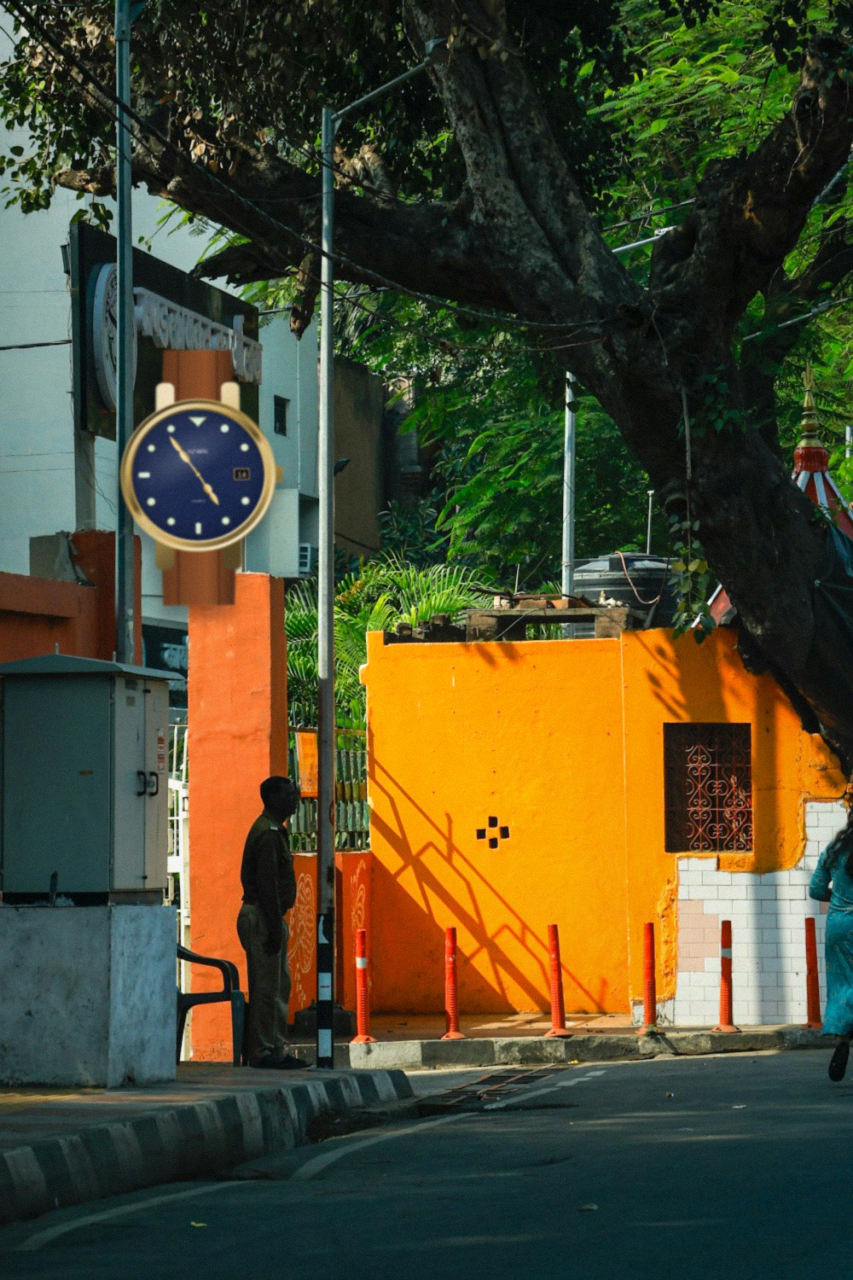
4,54
